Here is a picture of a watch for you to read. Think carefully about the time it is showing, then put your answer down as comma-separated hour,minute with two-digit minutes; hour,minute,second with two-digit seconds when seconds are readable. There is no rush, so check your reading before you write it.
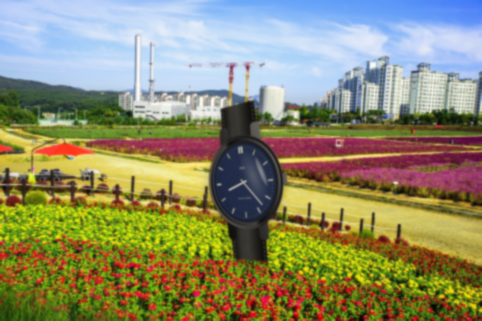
8,23
